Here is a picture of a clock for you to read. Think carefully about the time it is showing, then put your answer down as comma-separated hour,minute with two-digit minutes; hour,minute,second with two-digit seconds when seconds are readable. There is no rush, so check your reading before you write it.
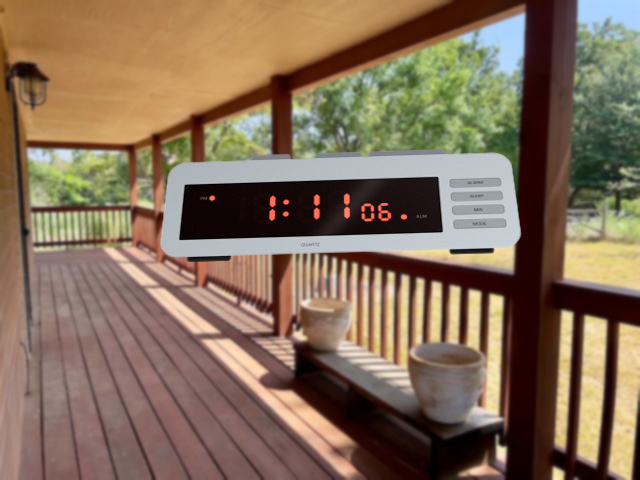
1,11,06
